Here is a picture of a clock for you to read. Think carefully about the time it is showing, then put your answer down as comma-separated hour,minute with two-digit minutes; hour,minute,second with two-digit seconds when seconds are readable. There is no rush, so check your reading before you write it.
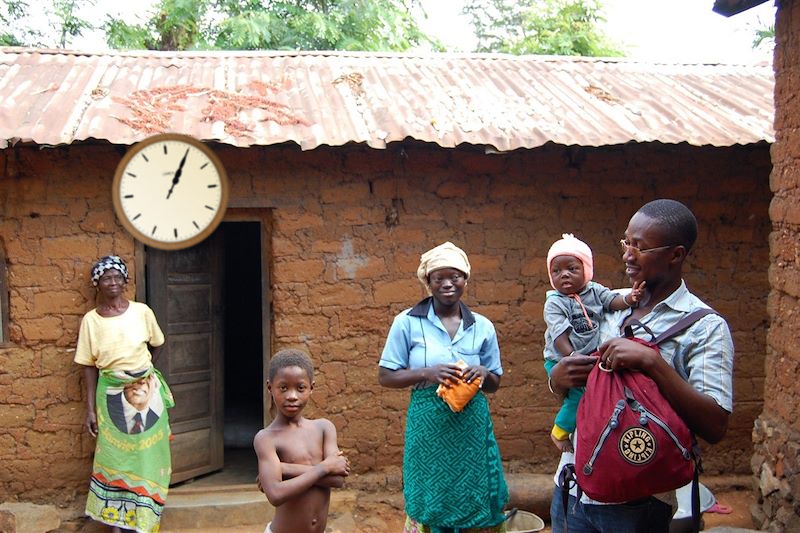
1,05
